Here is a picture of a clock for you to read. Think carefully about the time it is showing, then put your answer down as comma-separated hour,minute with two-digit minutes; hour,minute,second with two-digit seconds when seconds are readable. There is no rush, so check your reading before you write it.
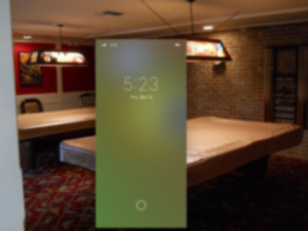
5,23
